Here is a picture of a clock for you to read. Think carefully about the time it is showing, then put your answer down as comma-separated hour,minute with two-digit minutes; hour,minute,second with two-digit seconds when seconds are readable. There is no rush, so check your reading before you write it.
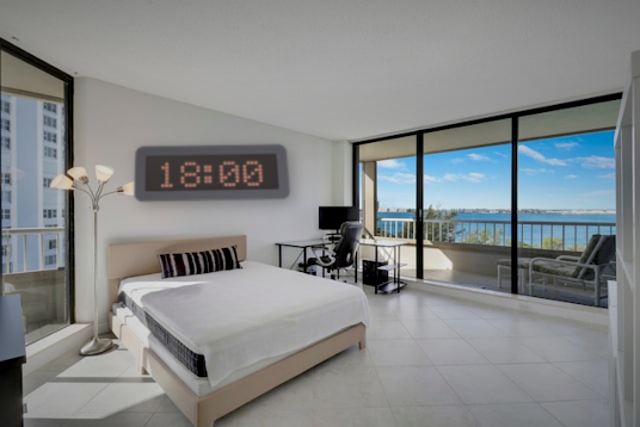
18,00
